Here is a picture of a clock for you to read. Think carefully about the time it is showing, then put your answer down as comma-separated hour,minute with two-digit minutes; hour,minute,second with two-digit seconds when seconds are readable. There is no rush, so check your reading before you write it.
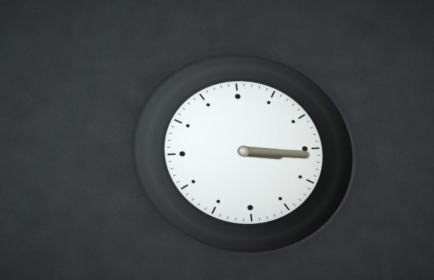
3,16
